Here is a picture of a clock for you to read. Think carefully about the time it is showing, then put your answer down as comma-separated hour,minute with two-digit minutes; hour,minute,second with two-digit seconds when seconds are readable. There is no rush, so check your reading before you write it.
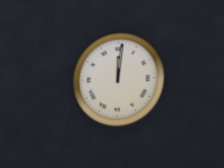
12,01
